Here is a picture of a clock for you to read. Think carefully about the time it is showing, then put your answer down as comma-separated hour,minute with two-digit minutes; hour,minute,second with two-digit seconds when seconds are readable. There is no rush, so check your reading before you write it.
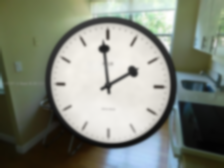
1,59
